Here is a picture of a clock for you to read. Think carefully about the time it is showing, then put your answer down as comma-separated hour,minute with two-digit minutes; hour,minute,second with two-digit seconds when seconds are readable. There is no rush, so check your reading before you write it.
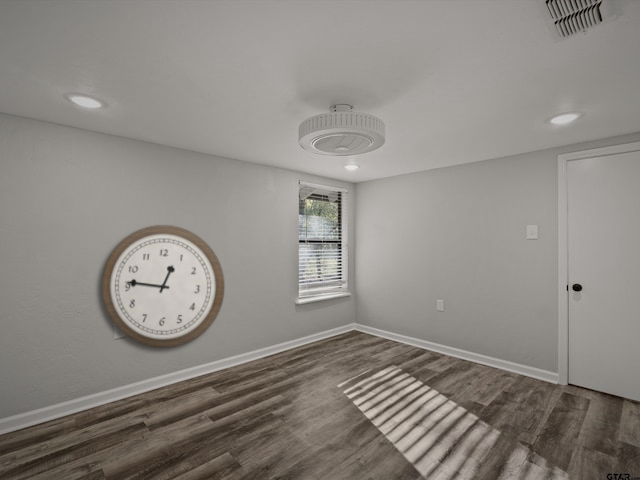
12,46
